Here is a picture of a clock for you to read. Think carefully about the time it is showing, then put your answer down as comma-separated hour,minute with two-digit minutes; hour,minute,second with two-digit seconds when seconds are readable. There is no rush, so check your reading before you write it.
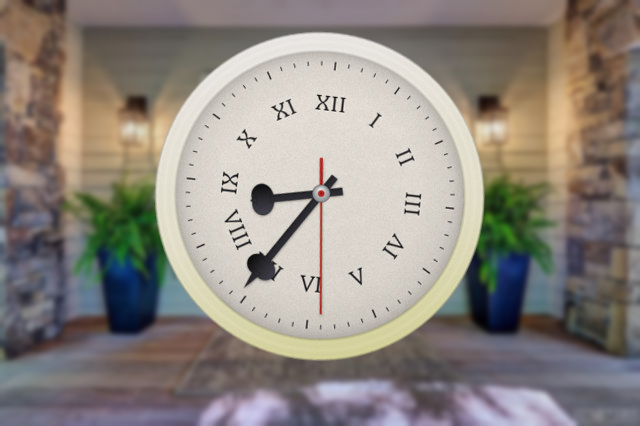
8,35,29
